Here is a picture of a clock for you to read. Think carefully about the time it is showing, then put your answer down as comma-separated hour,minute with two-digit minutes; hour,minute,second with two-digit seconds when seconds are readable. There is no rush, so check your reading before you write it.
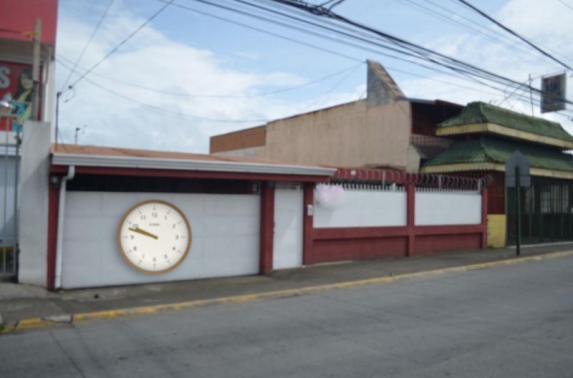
9,48
